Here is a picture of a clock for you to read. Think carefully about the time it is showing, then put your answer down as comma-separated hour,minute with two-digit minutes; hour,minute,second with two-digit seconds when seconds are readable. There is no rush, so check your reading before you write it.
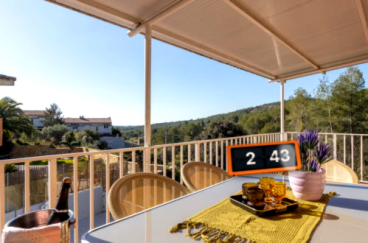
2,43
